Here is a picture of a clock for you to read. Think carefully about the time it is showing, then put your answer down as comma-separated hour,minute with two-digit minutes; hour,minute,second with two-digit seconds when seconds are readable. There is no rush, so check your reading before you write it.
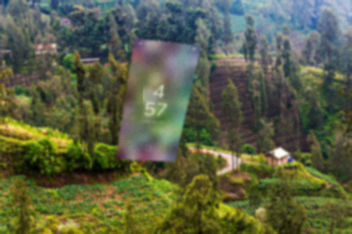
4,57
